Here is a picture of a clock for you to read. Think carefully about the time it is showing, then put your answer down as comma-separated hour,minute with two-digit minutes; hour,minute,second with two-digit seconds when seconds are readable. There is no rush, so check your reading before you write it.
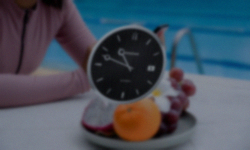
10,48
